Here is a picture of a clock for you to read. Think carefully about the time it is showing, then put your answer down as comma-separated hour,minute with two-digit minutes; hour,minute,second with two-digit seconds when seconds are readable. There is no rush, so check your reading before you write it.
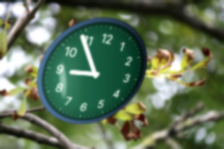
8,54
